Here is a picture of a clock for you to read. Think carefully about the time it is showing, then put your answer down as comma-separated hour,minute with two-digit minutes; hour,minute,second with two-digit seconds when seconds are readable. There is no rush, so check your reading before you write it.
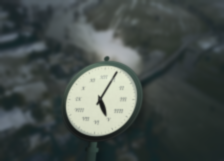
5,04
